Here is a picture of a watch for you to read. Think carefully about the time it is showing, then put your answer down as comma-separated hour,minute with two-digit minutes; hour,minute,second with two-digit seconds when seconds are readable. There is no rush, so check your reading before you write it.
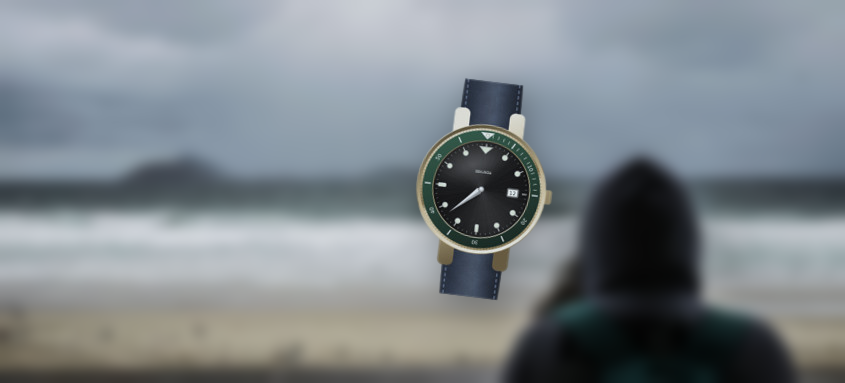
7,38
